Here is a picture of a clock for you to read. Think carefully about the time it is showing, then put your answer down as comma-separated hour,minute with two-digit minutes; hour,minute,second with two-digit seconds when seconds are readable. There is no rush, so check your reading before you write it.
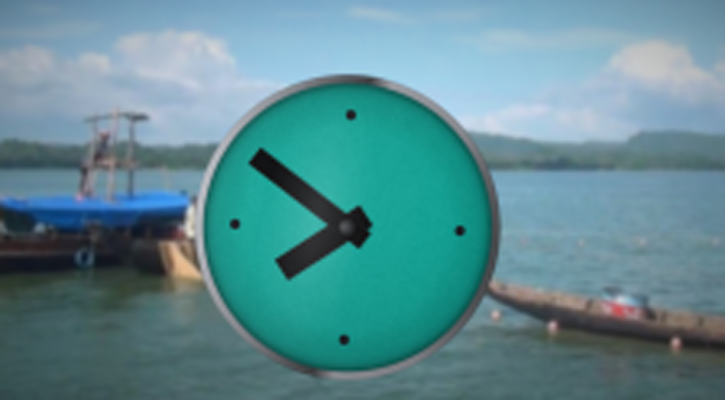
7,51
